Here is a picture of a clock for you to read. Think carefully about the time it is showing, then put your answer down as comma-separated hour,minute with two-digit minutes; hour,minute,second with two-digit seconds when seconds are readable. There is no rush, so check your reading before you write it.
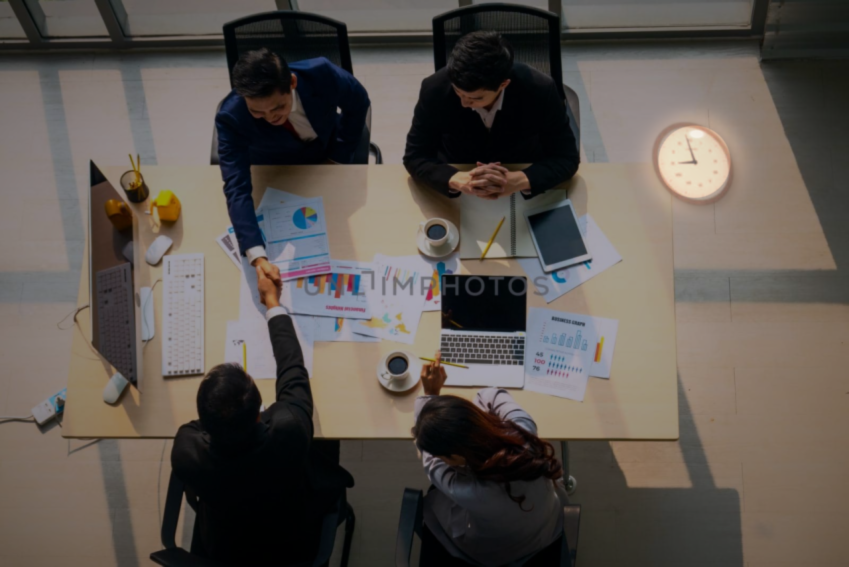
8,59
